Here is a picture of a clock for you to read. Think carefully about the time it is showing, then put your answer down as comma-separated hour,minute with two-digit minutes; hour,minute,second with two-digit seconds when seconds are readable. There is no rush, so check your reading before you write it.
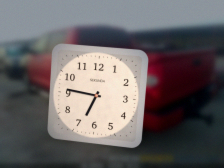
6,46
